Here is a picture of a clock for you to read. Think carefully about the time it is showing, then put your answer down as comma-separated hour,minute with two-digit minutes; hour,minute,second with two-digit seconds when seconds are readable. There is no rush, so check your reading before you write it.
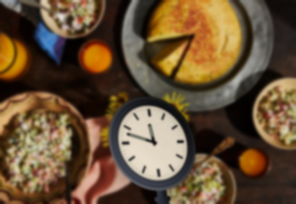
11,48
